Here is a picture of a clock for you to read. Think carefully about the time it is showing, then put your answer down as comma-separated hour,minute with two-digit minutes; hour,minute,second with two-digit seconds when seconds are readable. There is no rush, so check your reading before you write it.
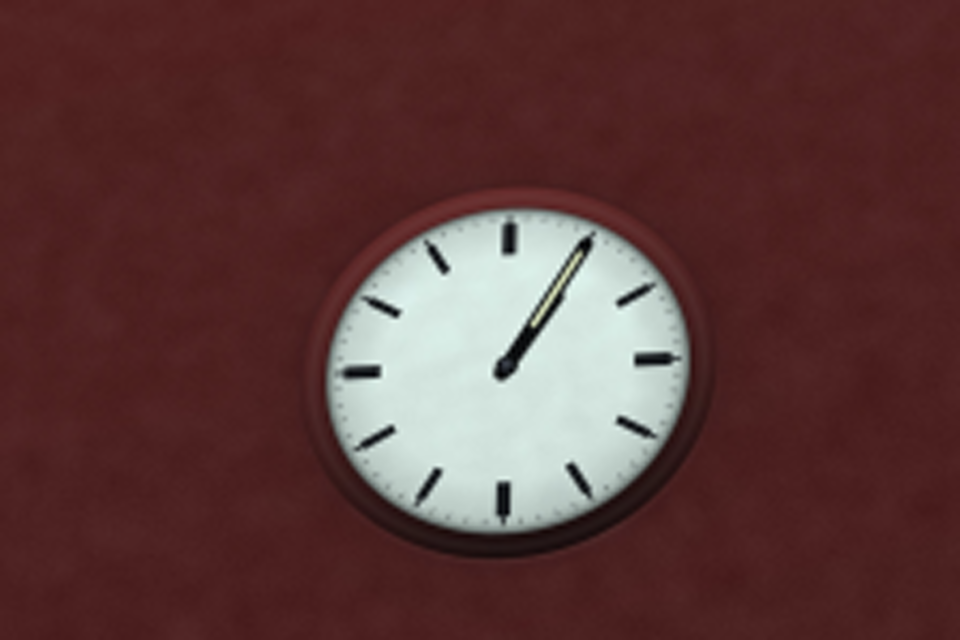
1,05
